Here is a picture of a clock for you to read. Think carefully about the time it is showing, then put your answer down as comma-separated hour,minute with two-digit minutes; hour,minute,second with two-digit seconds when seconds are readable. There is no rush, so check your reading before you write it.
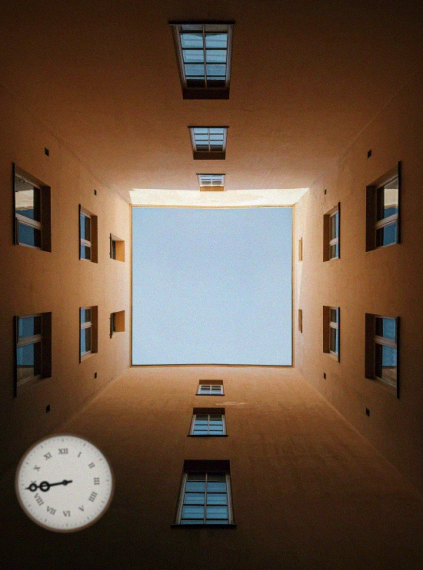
8,44
